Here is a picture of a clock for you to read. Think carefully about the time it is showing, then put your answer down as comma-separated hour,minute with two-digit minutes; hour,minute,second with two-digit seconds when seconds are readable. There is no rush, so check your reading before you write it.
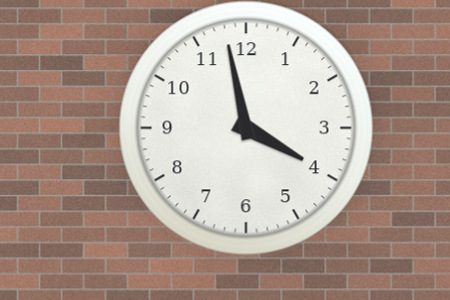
3,58
